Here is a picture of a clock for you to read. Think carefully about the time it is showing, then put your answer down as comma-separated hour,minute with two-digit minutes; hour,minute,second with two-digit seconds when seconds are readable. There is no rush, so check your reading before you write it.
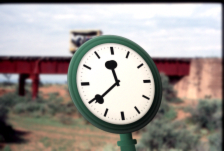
11,39
